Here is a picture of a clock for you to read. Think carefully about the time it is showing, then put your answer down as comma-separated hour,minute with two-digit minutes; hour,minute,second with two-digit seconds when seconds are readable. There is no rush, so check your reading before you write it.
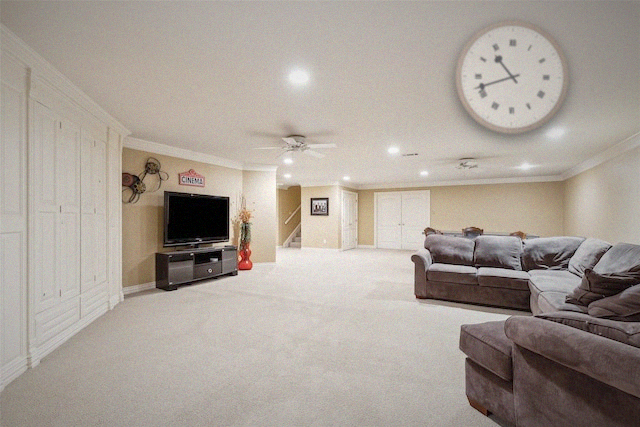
10,42
